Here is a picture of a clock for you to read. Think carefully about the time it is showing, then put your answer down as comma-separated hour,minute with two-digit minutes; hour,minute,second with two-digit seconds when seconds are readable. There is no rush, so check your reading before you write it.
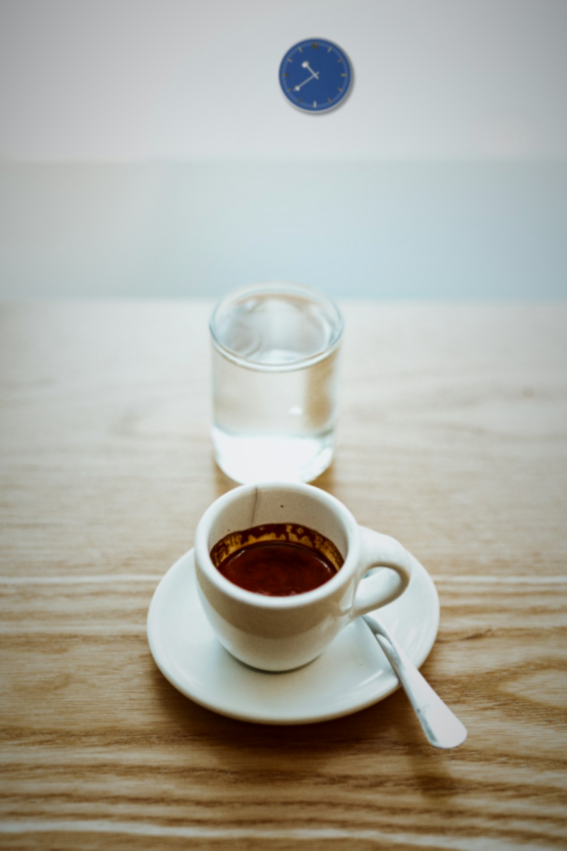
10,39
